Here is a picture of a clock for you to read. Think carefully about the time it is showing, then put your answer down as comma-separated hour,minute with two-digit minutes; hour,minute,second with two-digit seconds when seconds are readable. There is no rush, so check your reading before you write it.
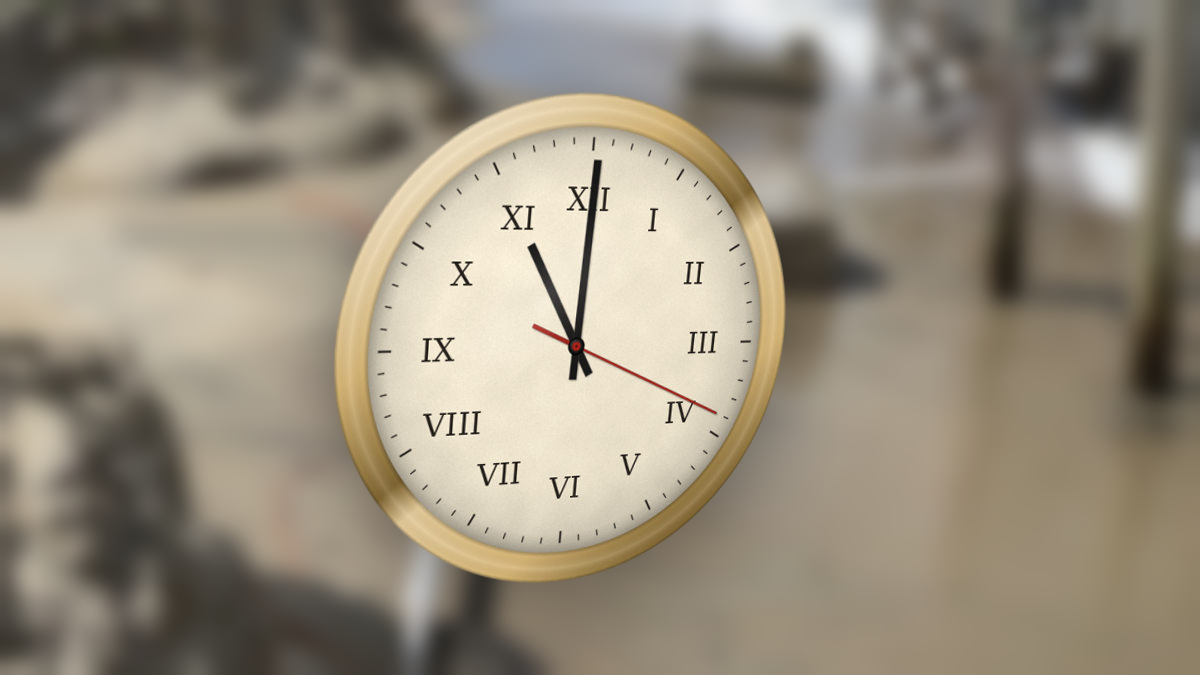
11,00,19
